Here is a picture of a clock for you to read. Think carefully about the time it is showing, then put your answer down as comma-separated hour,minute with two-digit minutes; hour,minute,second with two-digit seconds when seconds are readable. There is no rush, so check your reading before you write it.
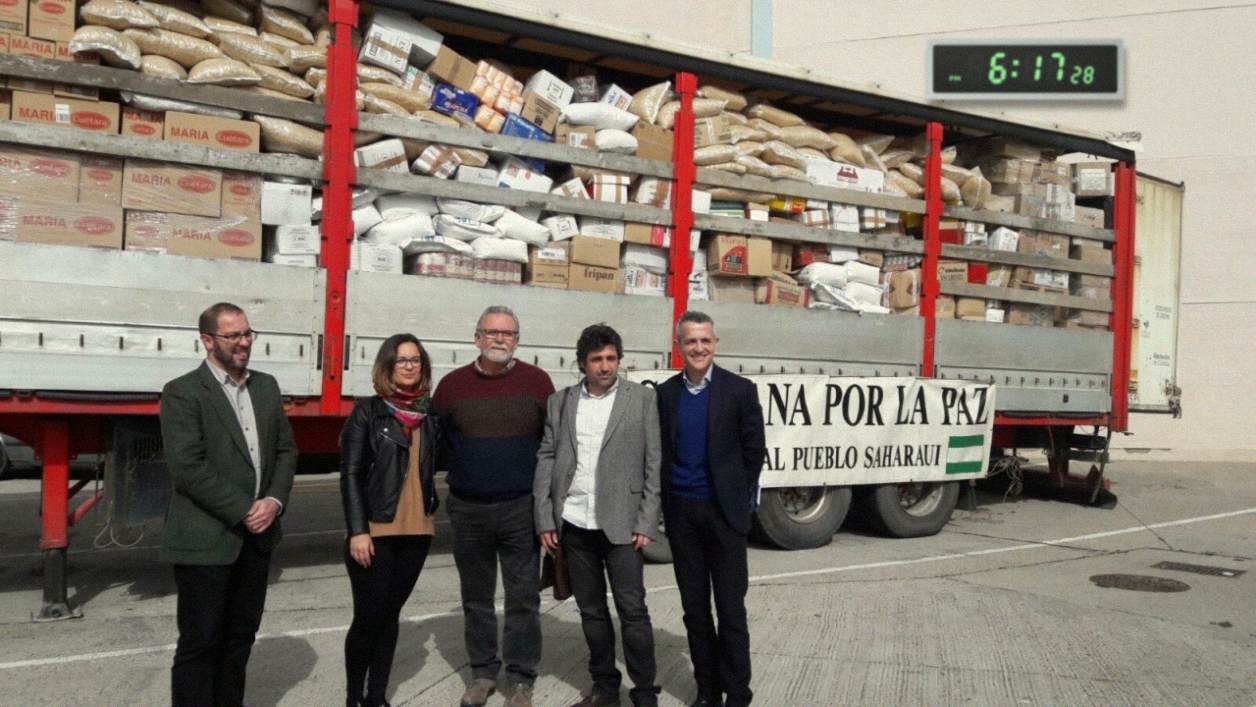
6,17,28
